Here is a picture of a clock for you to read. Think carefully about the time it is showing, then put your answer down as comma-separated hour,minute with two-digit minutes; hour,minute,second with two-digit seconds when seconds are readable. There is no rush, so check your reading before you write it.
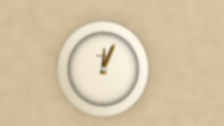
12,04
